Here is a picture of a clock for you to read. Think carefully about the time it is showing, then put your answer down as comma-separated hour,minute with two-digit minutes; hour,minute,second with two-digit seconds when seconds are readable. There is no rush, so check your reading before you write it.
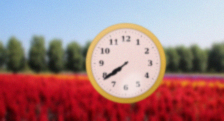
7,39
